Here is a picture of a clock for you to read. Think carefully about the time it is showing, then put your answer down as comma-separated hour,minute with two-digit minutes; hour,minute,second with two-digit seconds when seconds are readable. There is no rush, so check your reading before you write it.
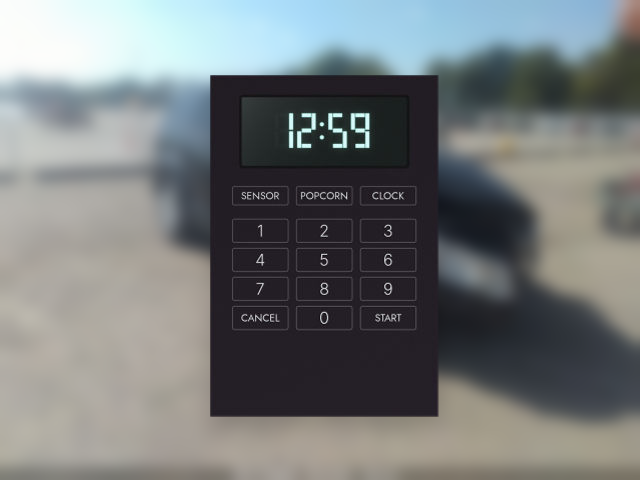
12,59
